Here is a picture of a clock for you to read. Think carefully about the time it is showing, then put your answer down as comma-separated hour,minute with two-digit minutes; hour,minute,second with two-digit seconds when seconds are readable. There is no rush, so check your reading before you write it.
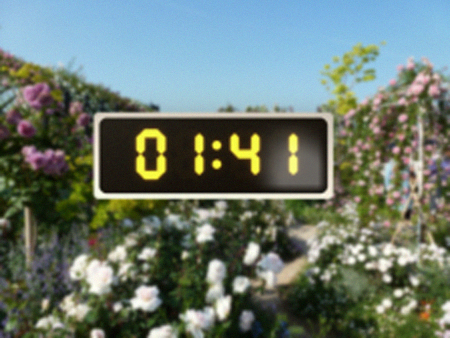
1,41
